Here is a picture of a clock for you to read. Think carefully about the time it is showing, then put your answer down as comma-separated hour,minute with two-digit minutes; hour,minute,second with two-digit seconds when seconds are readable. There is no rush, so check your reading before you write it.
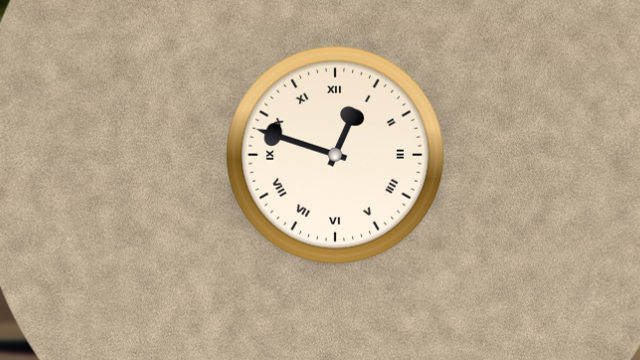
12,48
